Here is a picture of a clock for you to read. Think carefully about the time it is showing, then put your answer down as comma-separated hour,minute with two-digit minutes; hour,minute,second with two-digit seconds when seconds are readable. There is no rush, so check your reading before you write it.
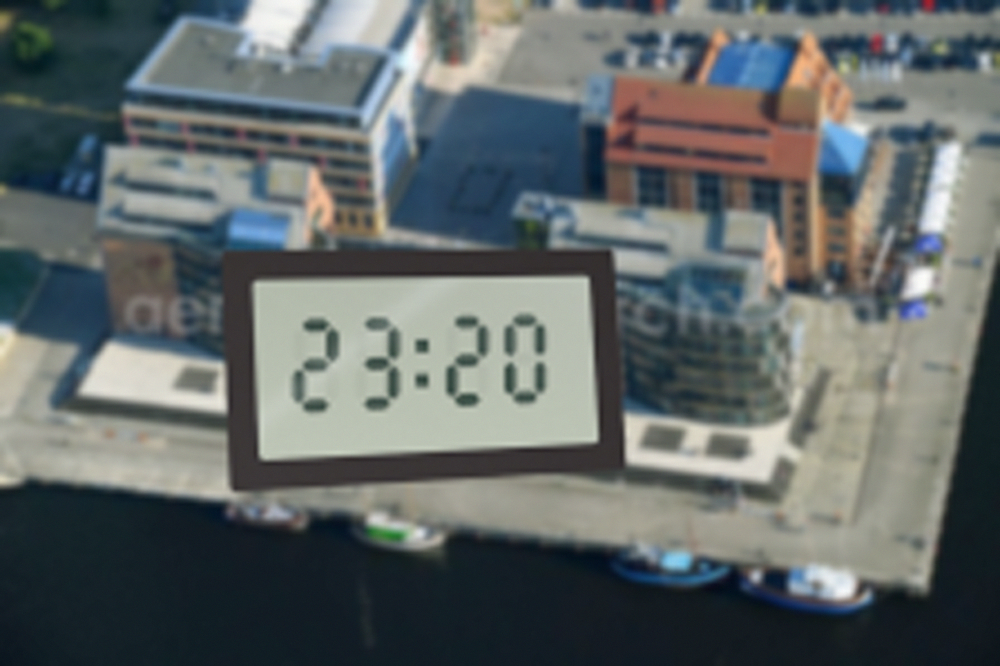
23,20
